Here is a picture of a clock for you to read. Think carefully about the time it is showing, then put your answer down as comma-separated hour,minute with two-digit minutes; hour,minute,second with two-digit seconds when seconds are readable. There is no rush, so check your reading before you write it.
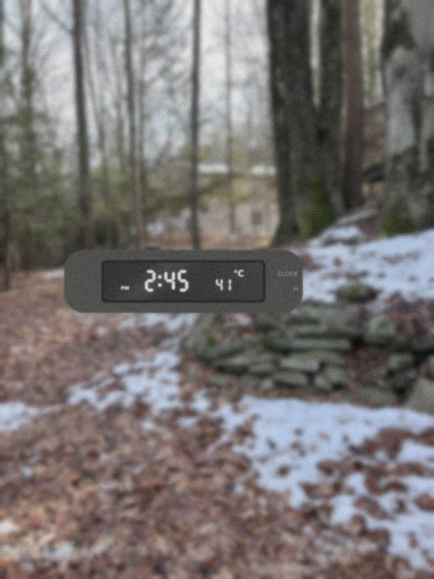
2,45
